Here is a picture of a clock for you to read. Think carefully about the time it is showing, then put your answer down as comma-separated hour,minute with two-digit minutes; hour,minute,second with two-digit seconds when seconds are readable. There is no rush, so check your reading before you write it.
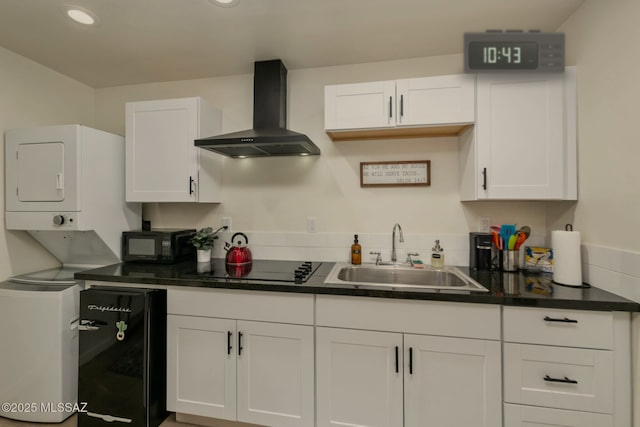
10,43
